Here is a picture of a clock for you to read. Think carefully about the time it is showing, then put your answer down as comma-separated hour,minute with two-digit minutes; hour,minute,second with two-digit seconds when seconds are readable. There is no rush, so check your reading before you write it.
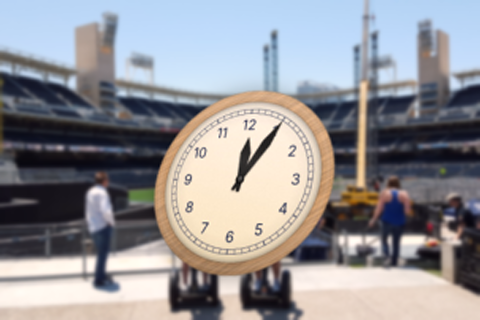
12,05
